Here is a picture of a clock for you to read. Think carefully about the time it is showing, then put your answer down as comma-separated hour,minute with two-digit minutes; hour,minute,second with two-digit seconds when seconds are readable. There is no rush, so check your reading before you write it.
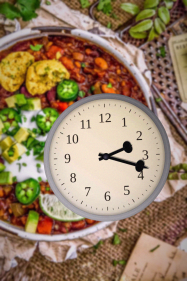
2,18
